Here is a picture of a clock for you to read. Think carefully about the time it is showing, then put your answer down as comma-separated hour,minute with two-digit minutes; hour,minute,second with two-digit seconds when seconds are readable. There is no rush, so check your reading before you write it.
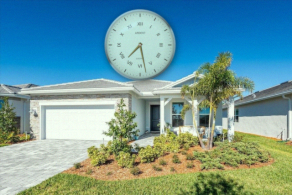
7,28
